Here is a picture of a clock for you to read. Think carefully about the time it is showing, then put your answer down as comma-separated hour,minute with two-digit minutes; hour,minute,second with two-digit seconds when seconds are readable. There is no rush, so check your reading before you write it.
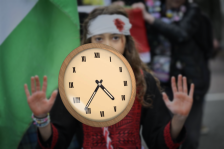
4,36
